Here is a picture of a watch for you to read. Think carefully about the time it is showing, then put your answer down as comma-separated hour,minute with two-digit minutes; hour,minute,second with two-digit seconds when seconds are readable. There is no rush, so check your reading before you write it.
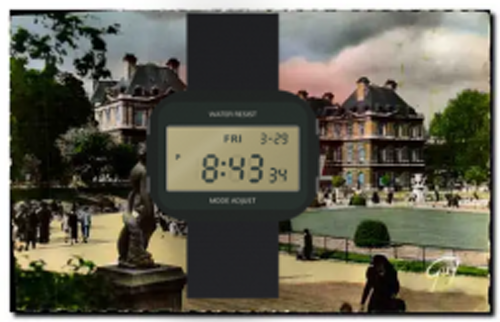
8,43,34
